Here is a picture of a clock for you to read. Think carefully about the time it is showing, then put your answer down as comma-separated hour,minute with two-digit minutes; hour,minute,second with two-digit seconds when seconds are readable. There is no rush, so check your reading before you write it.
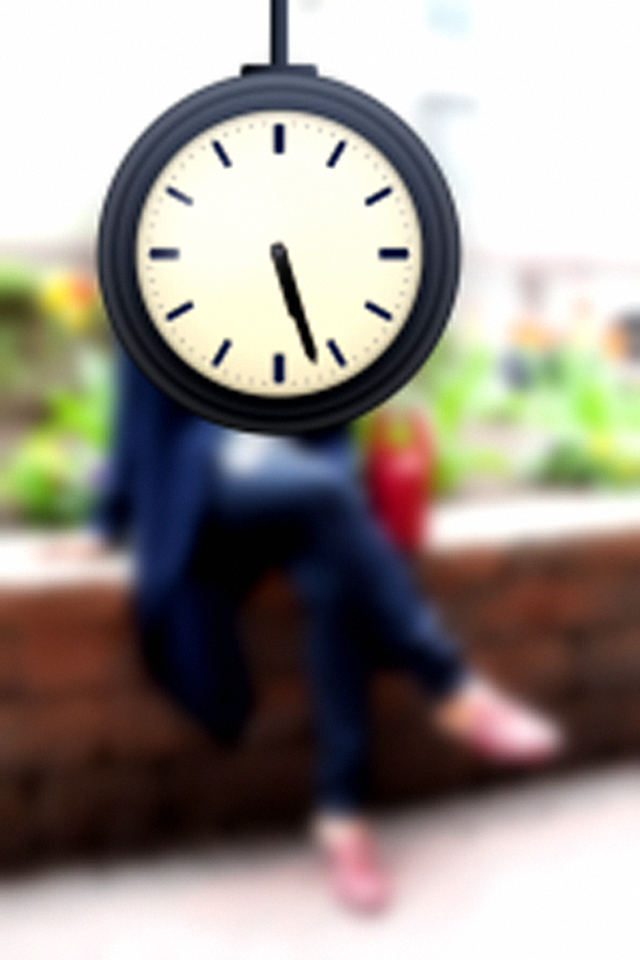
5,27
